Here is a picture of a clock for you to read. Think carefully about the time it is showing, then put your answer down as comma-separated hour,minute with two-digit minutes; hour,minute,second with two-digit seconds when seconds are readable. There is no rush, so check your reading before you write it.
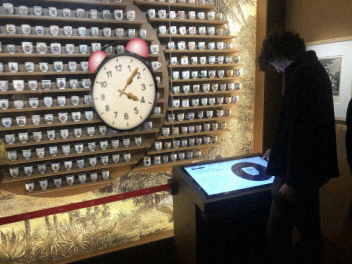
4,08
